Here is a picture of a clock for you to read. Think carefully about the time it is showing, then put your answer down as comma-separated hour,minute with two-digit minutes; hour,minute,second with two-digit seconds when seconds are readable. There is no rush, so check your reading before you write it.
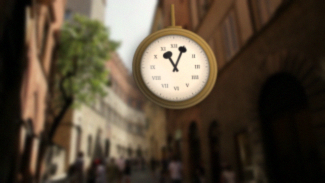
11,04
